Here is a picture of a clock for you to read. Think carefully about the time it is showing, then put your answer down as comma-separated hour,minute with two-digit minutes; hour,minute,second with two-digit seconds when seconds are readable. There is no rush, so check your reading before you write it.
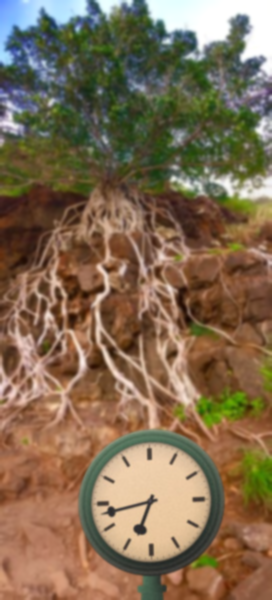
6,43
